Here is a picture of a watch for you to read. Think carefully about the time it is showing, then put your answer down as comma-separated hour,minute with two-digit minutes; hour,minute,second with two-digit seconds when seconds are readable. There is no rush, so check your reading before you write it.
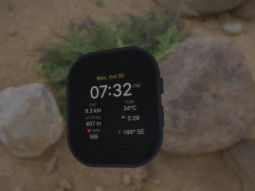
7,32
